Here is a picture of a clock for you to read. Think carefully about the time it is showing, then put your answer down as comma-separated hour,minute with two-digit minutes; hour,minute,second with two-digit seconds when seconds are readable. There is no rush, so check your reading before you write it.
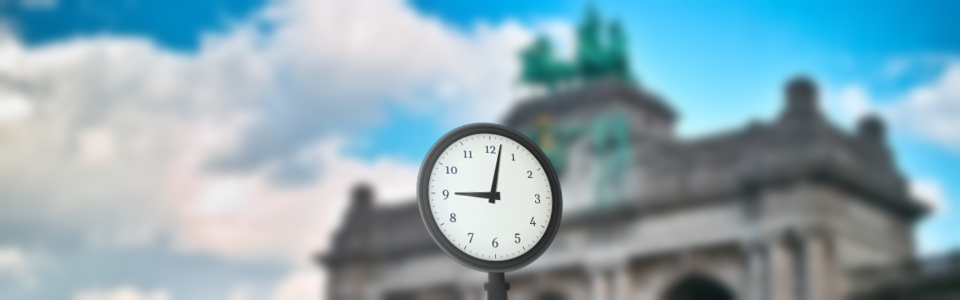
9,02
